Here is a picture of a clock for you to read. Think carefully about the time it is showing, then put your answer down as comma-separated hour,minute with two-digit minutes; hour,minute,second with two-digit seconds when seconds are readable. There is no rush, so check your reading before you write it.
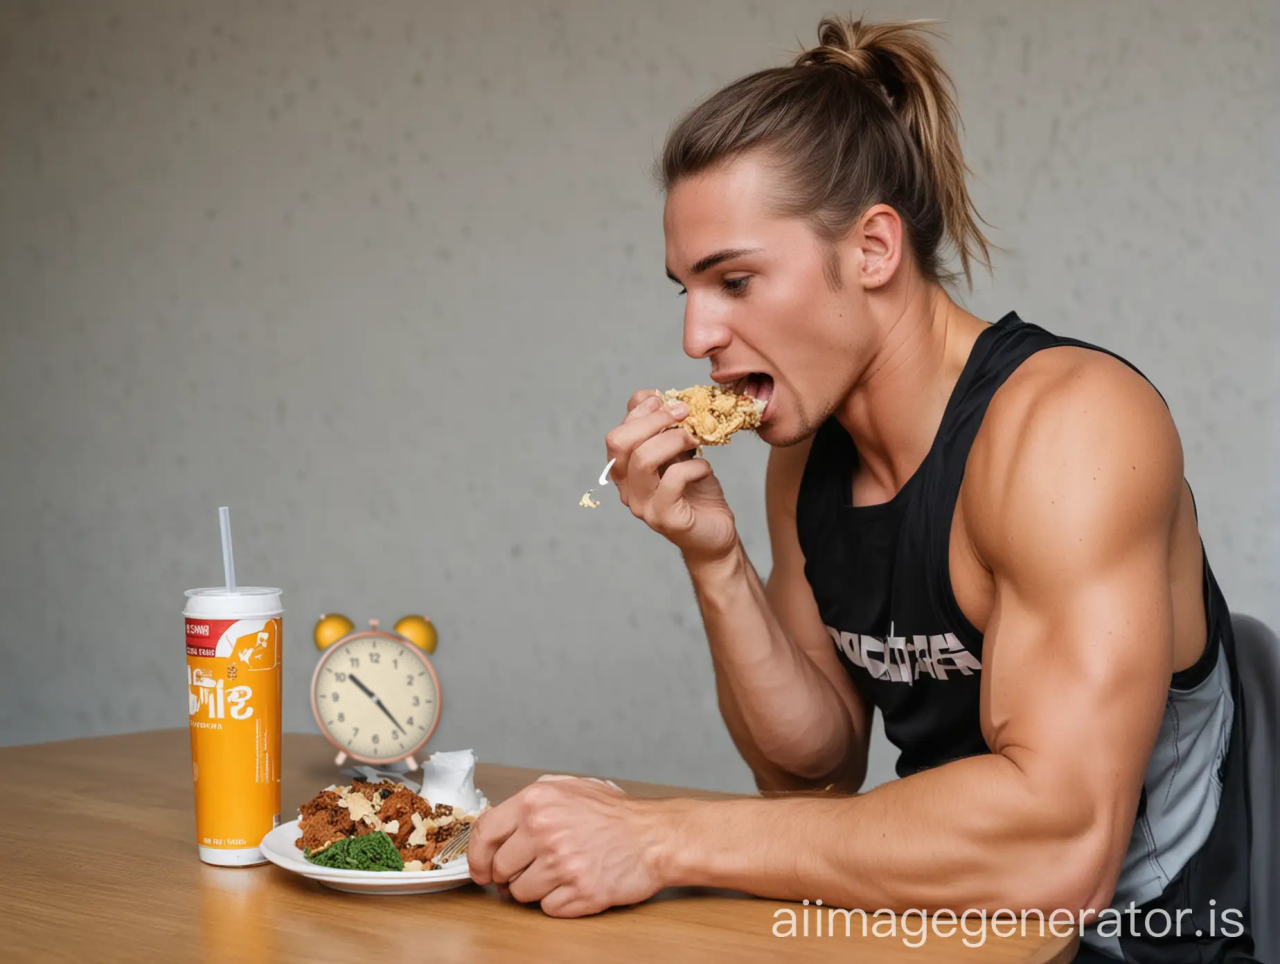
10,23
